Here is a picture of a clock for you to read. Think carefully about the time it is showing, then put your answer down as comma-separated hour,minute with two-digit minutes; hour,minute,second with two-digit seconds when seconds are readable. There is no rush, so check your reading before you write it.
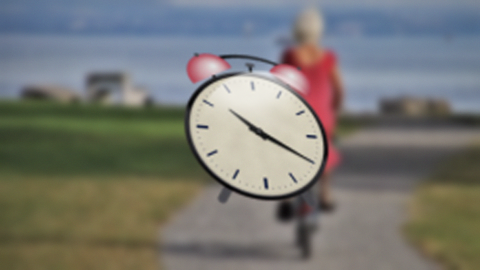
10,20
